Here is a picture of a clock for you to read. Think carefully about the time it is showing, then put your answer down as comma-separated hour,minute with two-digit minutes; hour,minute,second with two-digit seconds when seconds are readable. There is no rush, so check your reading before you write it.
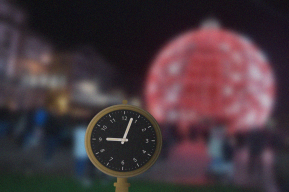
9,03
